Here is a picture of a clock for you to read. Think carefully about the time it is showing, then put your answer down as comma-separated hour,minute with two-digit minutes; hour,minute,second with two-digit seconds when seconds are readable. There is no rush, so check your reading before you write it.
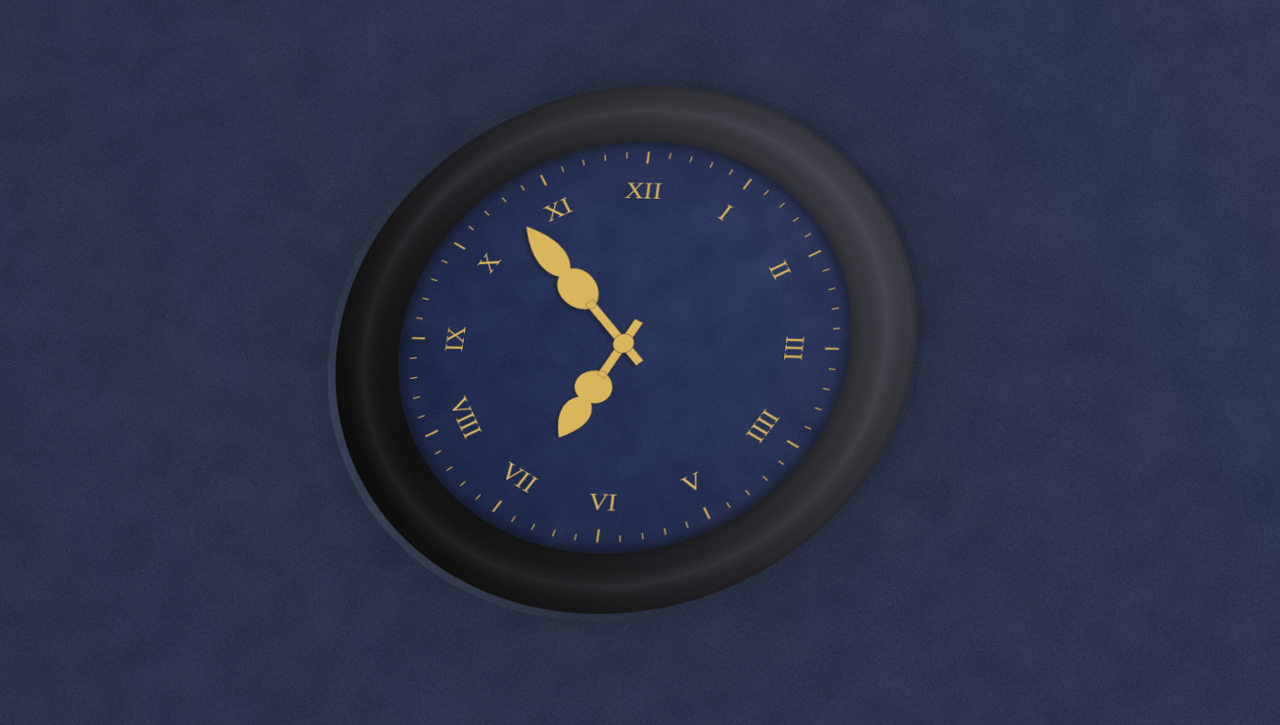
6,53
